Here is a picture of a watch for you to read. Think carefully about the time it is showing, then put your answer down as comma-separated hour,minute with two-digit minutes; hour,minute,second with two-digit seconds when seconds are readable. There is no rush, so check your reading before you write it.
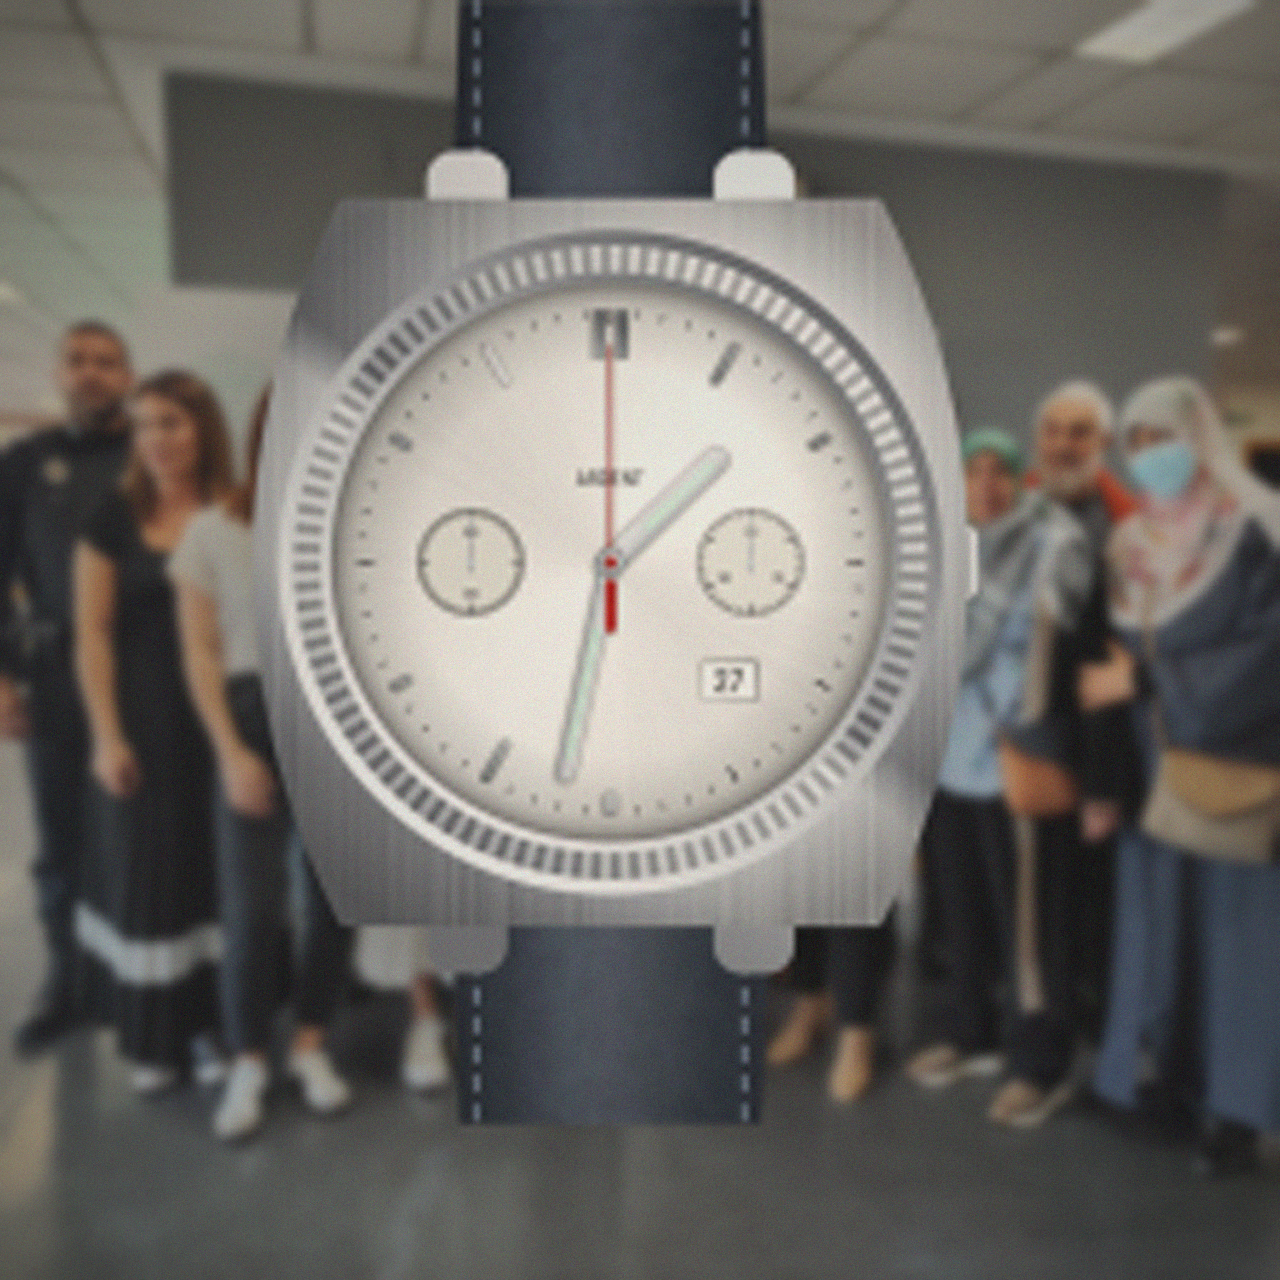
1,32
